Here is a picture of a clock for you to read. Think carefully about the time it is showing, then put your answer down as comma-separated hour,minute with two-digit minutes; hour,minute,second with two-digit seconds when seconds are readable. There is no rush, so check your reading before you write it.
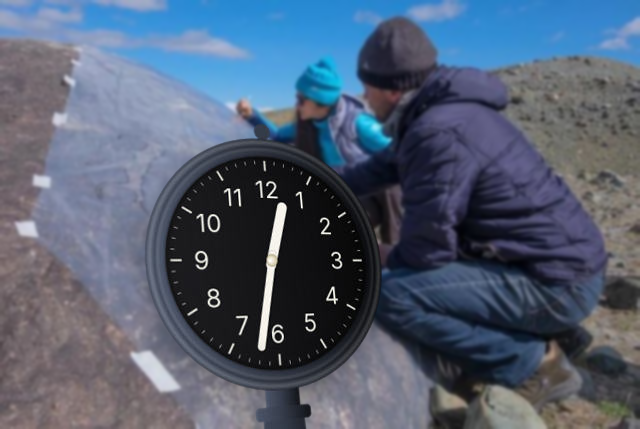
12,32
